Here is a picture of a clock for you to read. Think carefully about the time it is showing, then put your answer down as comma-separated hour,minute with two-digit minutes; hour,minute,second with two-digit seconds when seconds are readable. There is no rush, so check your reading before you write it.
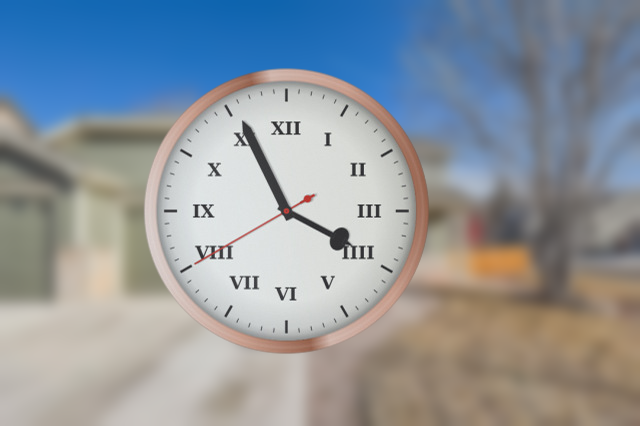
3,55,40
